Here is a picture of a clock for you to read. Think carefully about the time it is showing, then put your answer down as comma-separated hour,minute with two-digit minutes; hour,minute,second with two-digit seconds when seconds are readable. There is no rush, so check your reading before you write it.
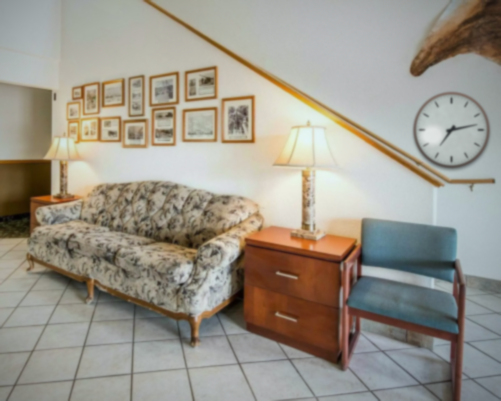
7,13
